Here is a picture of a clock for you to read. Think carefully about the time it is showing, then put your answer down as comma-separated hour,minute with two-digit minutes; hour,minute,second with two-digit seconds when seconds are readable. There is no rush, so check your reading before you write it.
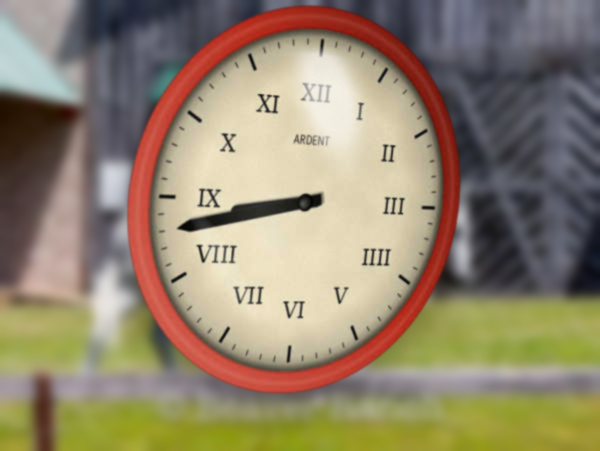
8,43
